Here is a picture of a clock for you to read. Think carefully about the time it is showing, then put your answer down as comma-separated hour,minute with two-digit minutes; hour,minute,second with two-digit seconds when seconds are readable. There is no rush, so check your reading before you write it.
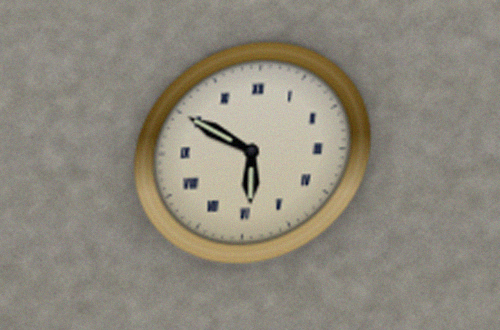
5,50
